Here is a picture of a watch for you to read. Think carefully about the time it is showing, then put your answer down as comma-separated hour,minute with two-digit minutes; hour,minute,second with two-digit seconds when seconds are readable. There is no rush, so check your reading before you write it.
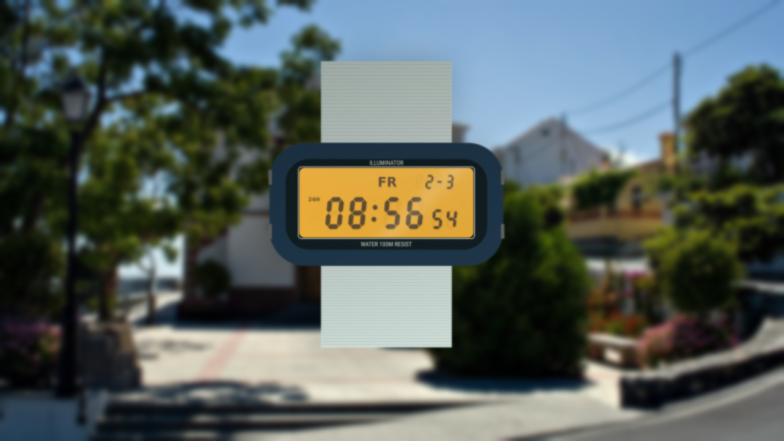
8,56,54
